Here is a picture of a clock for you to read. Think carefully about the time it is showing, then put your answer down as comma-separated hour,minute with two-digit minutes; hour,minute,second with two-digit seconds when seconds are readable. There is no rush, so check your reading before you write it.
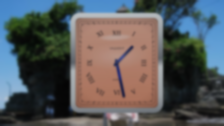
1,28
